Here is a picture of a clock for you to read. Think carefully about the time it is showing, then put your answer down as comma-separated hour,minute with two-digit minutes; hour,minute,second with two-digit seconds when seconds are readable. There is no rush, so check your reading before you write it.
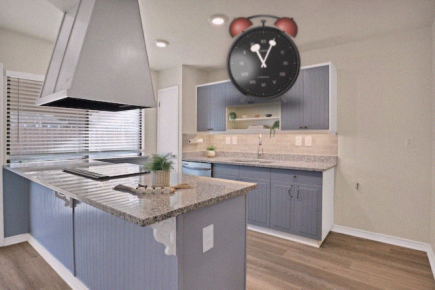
11,04
